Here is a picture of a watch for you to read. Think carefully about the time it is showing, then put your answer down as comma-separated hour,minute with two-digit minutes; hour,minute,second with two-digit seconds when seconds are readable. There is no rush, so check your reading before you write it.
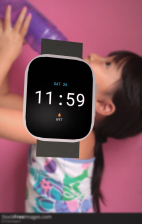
11,59
